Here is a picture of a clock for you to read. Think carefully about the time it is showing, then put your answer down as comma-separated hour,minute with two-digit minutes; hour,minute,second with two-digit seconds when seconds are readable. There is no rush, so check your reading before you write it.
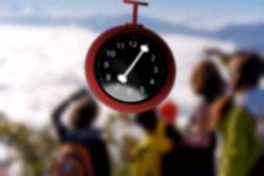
7,05
